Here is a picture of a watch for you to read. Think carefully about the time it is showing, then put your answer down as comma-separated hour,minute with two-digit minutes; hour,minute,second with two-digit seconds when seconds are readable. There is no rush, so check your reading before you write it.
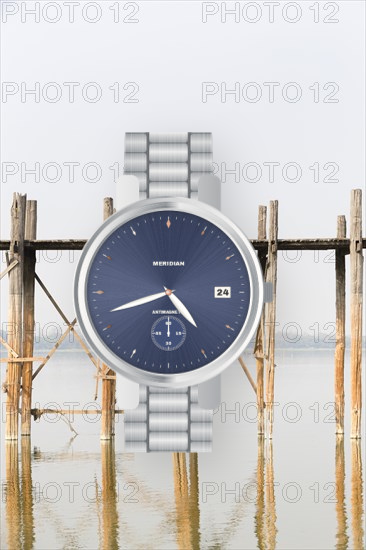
4,42
